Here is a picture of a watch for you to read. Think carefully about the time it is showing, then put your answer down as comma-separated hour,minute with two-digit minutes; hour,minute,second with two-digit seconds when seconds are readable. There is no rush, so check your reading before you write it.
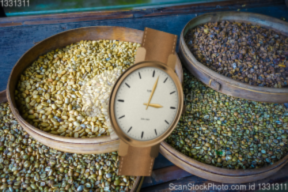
3,02
